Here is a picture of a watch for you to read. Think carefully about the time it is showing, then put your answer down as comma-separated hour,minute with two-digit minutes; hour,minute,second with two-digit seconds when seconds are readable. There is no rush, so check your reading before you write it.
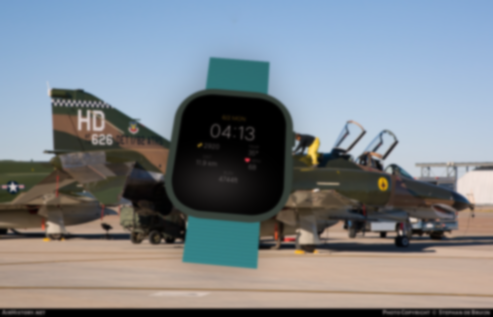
4,13
